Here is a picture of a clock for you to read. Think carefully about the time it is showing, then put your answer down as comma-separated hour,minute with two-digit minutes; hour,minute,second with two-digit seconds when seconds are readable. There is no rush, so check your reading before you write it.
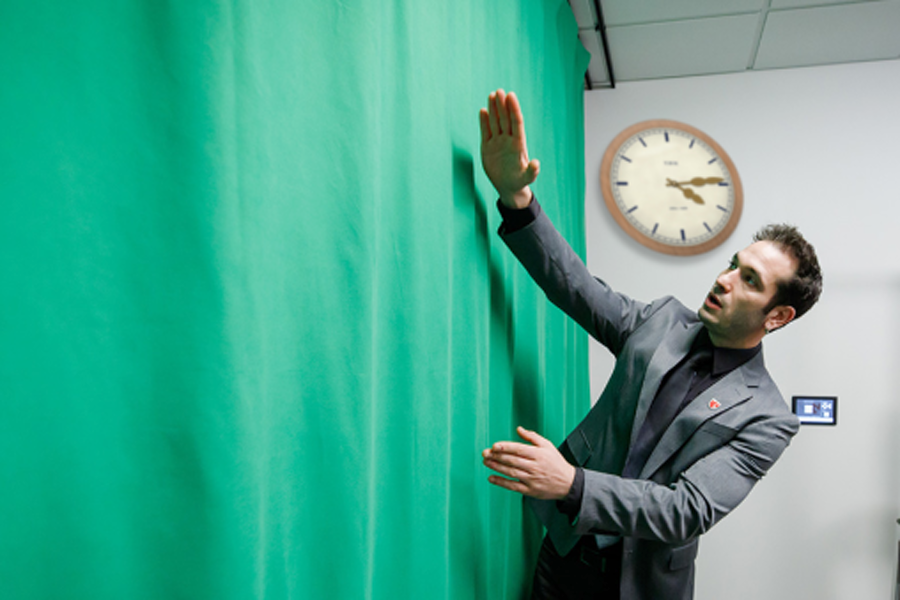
4,14
